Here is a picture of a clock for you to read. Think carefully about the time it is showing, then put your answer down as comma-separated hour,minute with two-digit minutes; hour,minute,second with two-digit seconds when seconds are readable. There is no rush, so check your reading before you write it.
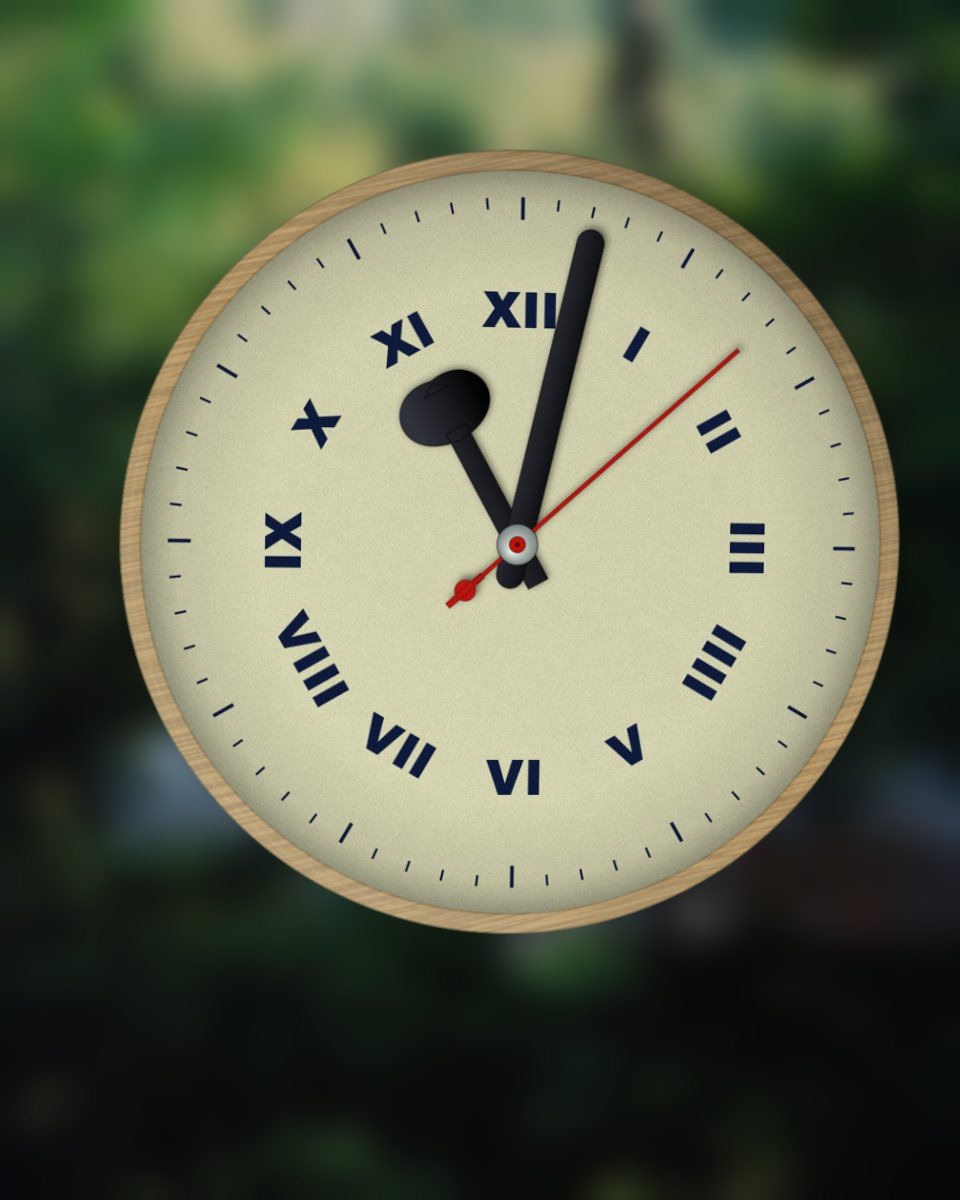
11,02,08
